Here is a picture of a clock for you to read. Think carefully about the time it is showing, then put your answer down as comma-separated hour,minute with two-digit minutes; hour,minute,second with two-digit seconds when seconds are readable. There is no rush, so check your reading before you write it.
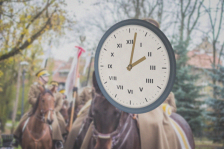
2,02
